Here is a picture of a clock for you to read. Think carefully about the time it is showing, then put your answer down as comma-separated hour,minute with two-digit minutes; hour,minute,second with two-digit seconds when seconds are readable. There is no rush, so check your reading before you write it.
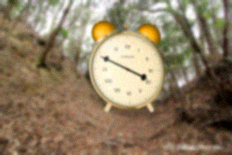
3,49
